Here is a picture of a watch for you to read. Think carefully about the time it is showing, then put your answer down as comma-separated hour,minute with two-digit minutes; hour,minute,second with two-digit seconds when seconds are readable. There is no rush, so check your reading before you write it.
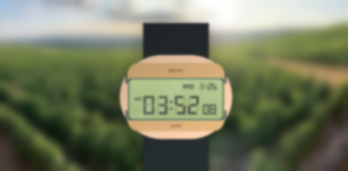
3,52
